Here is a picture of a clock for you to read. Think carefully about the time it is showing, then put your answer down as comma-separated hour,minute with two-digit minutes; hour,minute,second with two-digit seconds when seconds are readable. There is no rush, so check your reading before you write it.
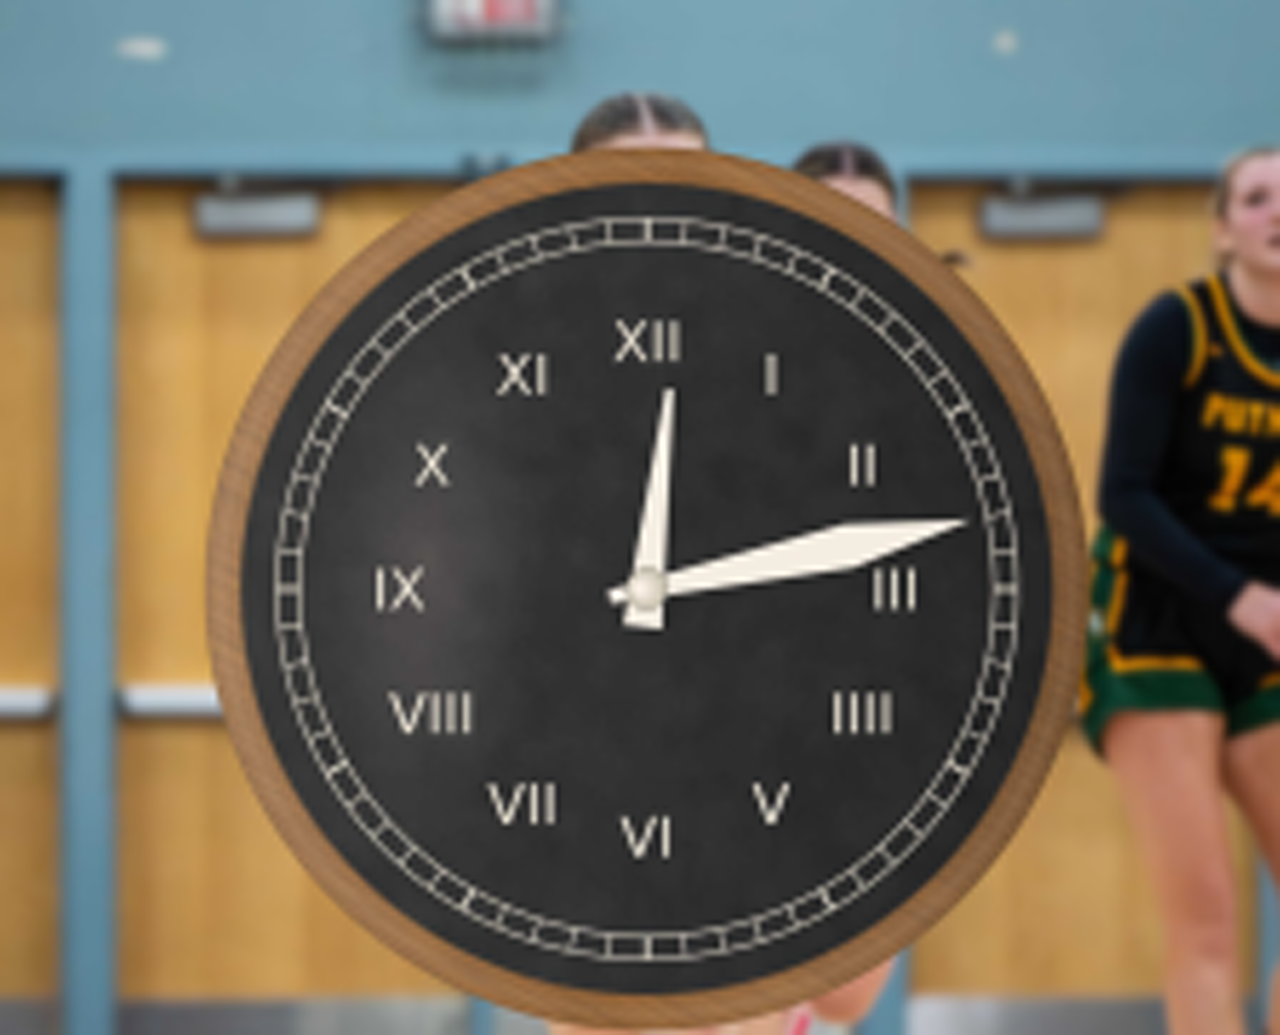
12,13
